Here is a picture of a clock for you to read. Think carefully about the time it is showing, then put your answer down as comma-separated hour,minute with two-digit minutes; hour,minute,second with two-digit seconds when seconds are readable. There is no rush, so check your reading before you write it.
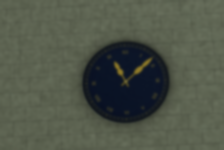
11,08
